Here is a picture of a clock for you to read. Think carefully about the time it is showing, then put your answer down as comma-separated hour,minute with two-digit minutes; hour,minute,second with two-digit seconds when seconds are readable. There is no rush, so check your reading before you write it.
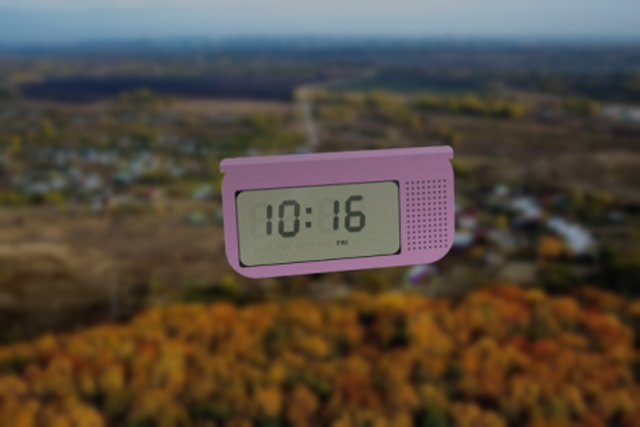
10,16
